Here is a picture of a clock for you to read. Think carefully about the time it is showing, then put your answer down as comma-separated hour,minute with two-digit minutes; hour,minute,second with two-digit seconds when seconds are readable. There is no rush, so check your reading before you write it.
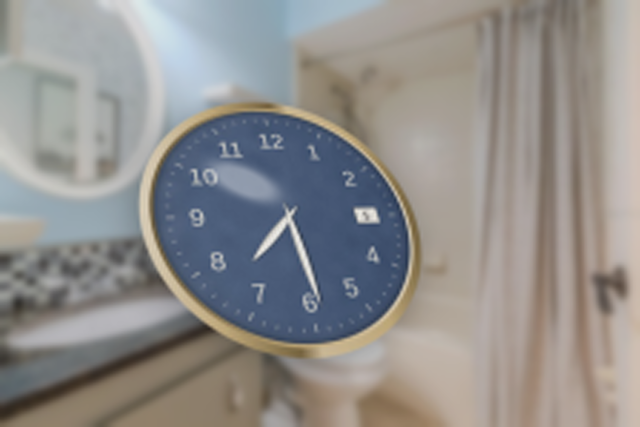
7,29
